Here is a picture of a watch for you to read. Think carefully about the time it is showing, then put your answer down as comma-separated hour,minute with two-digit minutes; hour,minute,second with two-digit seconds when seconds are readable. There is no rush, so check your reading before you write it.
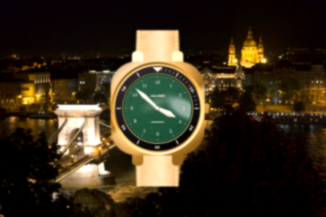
3,52
